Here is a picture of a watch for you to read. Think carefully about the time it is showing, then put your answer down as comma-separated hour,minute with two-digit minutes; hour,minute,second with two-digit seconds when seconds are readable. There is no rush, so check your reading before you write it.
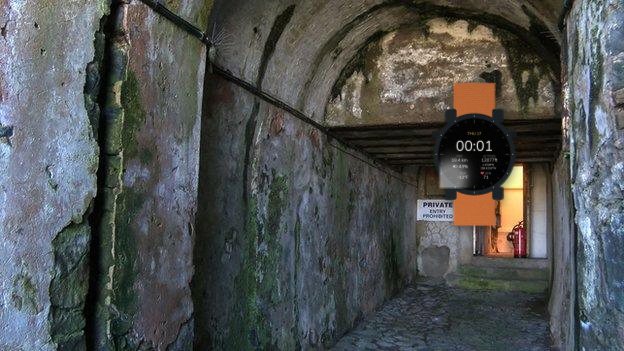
0,01
